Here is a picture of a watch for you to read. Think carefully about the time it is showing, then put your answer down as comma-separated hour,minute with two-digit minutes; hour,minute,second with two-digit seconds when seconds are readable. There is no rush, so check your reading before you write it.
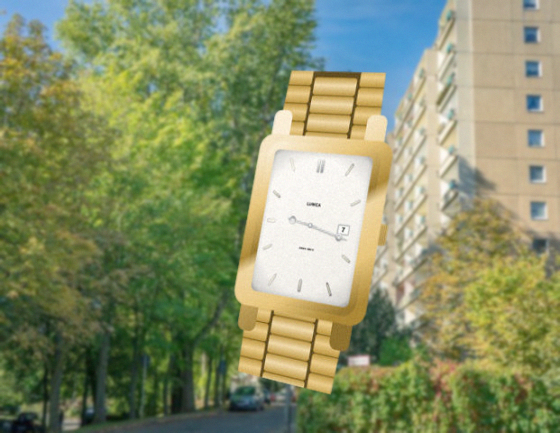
9,17
